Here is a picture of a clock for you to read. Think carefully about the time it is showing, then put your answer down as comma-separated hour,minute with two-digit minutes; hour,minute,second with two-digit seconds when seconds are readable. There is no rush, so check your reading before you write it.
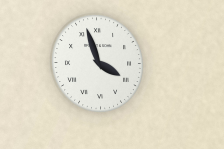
3,57
